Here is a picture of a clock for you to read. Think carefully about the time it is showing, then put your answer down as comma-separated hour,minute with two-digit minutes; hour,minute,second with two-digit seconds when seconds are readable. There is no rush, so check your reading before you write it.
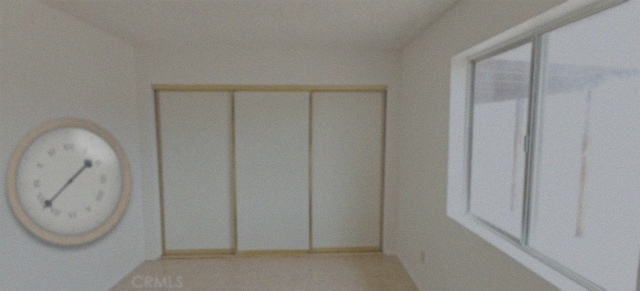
1,38
